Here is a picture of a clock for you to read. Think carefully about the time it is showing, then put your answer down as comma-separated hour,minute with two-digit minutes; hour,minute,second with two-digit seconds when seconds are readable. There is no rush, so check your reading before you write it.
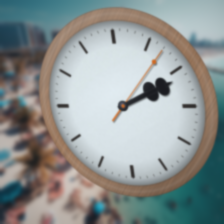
2,11,07
